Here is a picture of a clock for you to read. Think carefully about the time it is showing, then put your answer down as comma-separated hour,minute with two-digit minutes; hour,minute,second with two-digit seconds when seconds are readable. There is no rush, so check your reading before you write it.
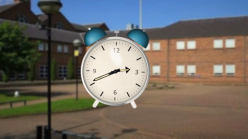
2,41
